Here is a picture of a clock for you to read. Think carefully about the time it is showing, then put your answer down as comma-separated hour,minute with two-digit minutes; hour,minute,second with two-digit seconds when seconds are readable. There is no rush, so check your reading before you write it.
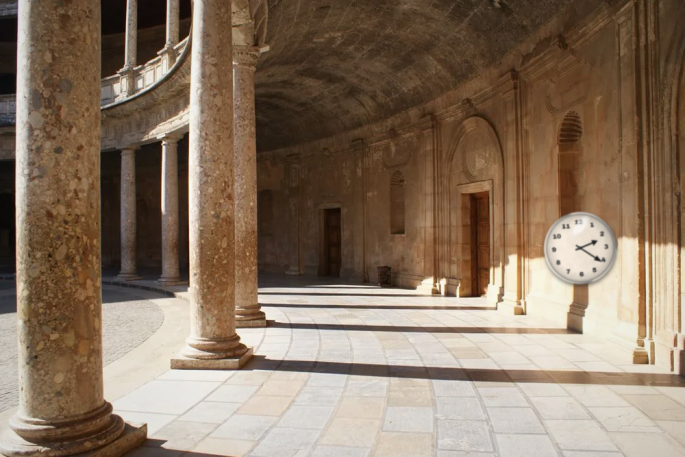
2,21
